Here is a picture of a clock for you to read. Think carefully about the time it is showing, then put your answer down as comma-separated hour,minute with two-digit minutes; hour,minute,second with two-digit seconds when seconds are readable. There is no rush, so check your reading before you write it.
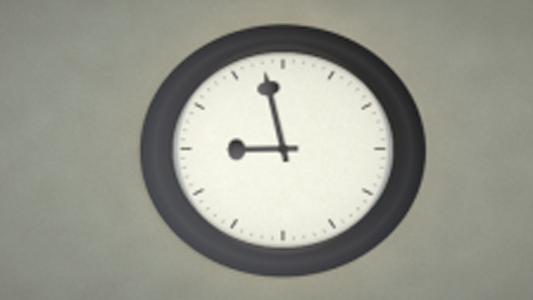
8,58
